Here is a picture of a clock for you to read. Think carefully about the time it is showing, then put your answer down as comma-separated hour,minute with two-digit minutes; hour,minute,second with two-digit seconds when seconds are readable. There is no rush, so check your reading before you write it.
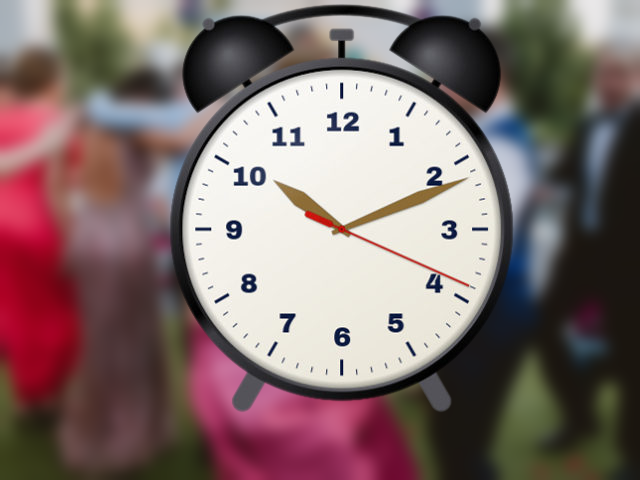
10,11,19
